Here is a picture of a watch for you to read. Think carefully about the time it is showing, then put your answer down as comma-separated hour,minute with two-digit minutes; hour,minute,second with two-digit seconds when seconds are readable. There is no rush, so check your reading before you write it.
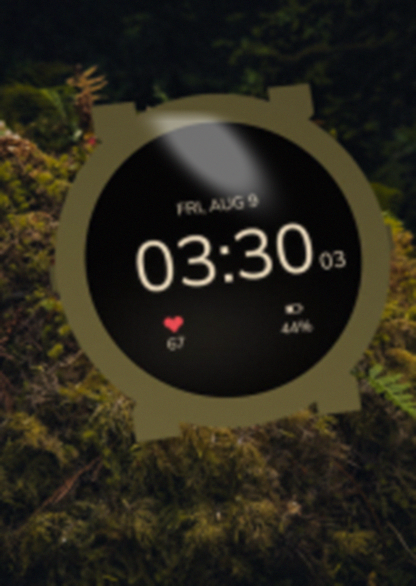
3,30,03
